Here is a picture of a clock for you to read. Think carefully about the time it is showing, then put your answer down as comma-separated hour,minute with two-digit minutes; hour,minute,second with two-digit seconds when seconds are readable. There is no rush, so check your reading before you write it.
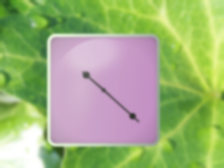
10,22
